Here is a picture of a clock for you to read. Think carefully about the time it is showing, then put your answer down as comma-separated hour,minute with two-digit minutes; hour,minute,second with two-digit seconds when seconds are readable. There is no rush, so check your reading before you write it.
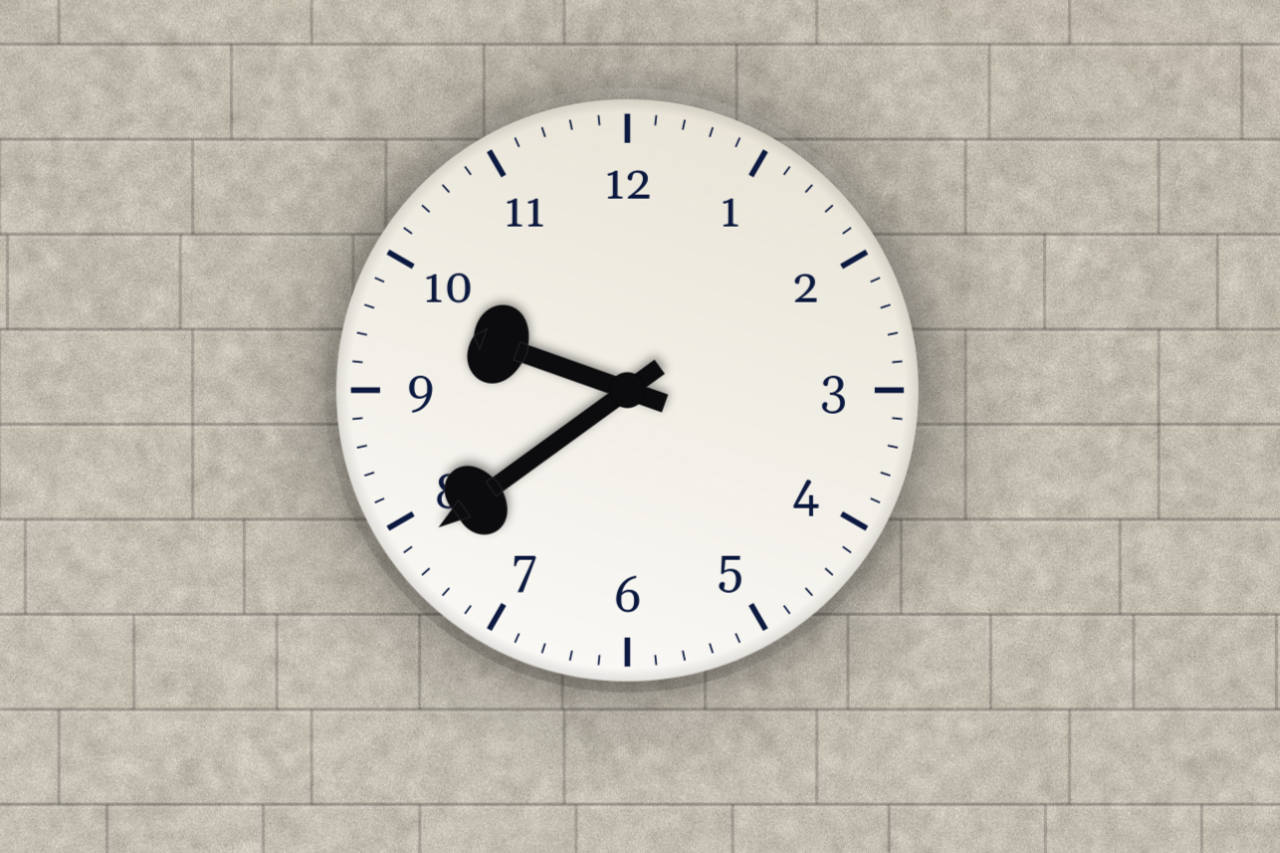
9,39
